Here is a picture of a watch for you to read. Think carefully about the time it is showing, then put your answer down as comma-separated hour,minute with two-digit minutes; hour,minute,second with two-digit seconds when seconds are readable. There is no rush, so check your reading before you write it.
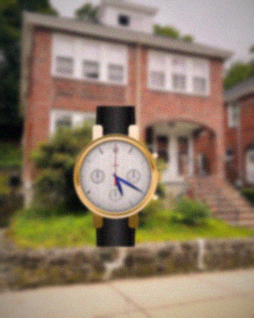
5,20
